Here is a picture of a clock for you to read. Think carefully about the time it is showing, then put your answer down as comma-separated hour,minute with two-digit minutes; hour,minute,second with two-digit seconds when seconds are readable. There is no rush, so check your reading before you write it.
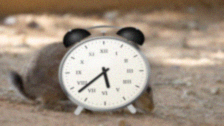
5,38
